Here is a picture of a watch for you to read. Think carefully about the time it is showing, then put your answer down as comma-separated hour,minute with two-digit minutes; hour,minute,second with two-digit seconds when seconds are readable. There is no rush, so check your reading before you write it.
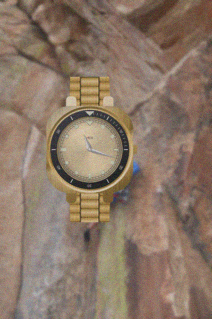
11,18
